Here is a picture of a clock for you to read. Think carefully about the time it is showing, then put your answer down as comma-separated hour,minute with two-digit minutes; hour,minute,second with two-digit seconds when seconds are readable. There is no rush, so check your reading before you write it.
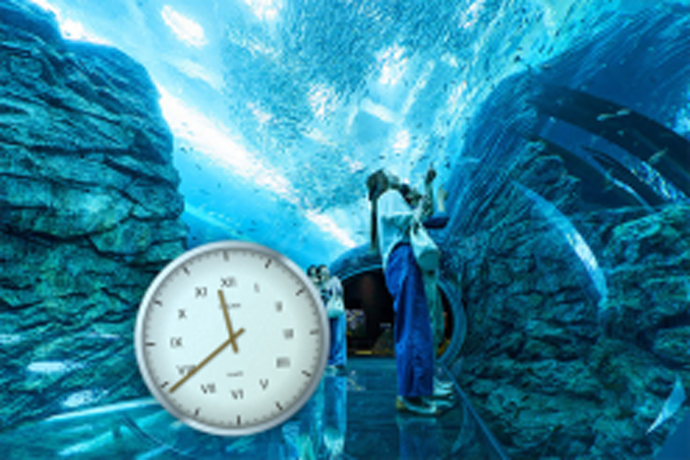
11,39
